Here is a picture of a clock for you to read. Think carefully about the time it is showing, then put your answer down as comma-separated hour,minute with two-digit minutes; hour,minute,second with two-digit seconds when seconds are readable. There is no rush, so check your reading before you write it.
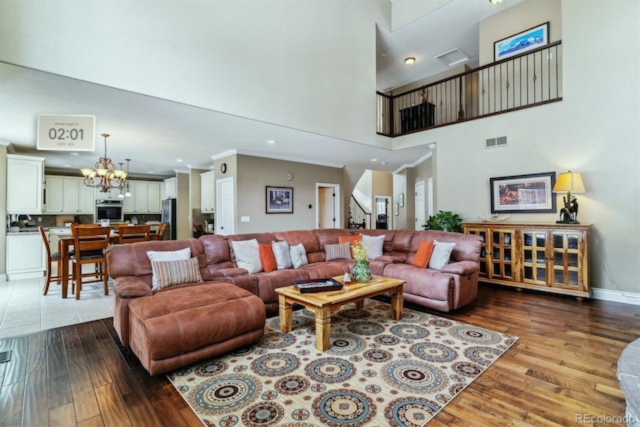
2,01
